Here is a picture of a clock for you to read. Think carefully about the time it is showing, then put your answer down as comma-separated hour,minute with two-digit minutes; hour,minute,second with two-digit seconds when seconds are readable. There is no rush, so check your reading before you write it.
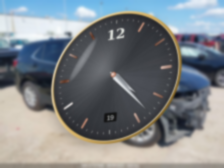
4,23
